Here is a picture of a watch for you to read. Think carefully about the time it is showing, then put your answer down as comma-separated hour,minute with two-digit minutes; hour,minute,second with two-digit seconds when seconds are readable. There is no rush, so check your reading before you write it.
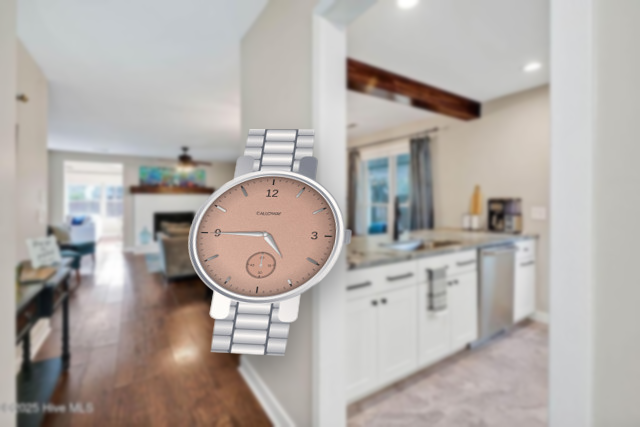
4,45
